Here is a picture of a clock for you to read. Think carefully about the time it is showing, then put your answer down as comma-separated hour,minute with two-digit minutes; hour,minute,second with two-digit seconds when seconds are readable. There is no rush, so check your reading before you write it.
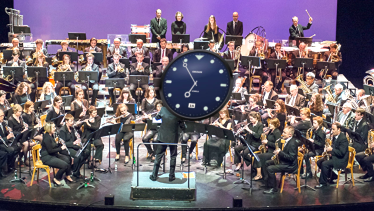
6,54
